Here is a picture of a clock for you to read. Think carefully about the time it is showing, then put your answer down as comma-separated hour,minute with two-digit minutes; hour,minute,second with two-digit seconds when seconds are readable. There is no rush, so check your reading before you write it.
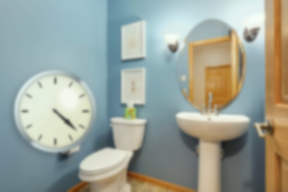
4,22
